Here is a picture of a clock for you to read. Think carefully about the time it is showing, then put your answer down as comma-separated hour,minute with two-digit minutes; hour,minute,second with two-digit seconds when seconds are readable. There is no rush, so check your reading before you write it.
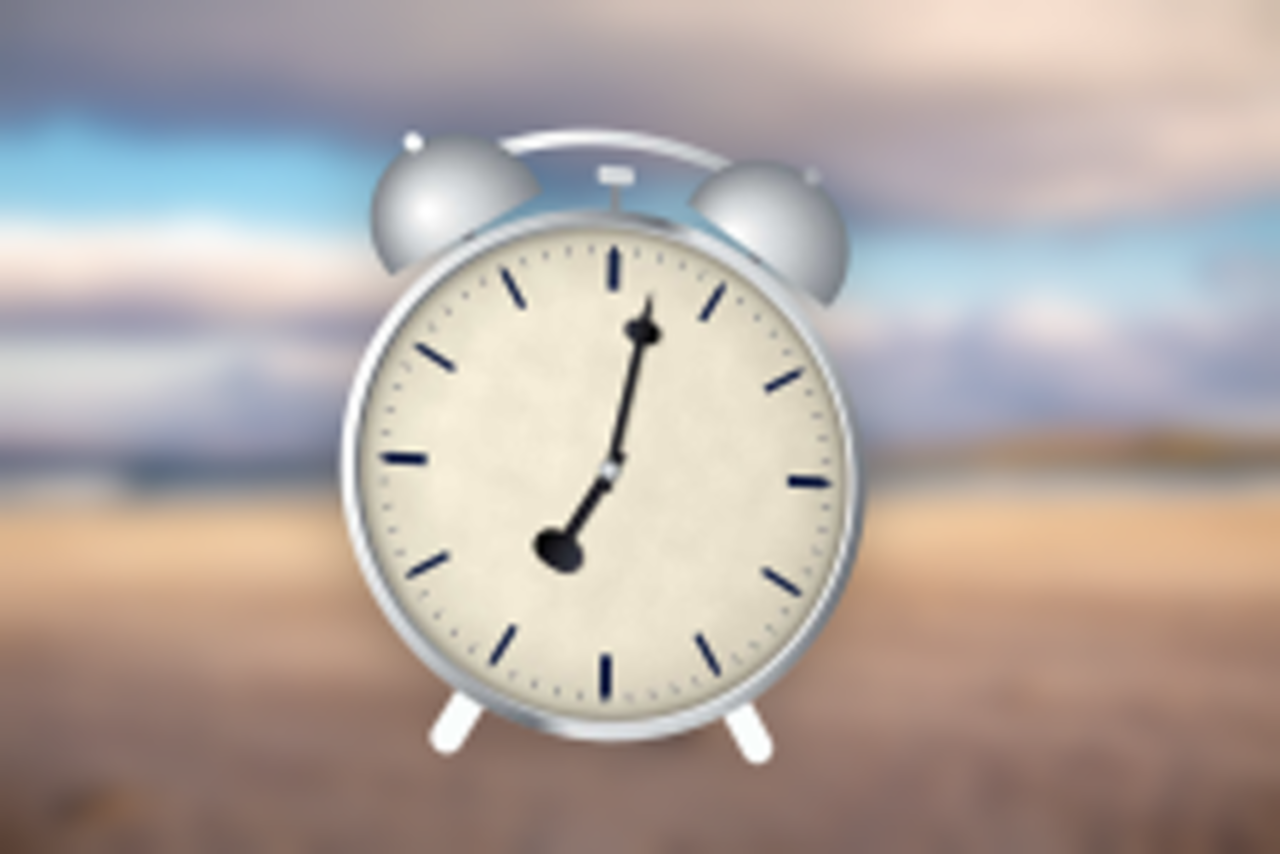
7,02
